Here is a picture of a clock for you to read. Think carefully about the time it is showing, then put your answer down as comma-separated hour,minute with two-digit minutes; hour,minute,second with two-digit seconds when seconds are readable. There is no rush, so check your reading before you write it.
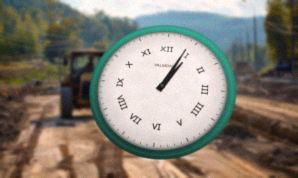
1,04
